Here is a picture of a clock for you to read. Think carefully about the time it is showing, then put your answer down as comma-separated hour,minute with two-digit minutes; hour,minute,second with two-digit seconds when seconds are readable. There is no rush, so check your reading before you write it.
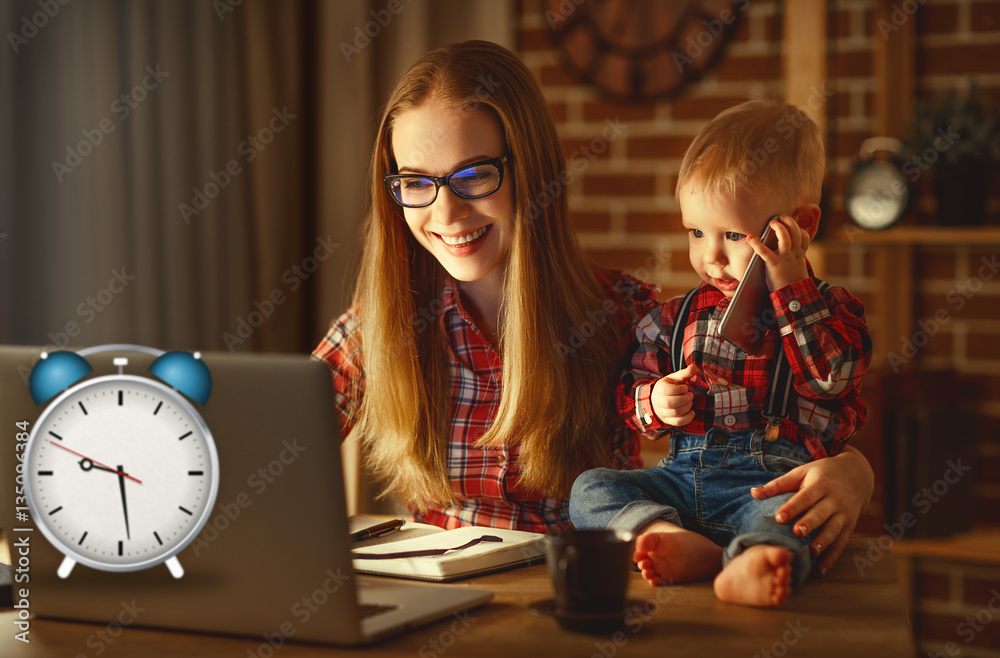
9,28,49
